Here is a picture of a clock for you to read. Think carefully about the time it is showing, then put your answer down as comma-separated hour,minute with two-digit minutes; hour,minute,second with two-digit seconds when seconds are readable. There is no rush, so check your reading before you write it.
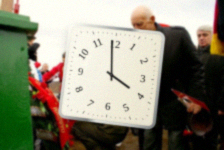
3,59
